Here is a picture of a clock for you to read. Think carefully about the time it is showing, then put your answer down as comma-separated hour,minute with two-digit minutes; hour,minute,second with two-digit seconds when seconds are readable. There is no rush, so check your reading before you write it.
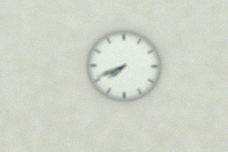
7,41
